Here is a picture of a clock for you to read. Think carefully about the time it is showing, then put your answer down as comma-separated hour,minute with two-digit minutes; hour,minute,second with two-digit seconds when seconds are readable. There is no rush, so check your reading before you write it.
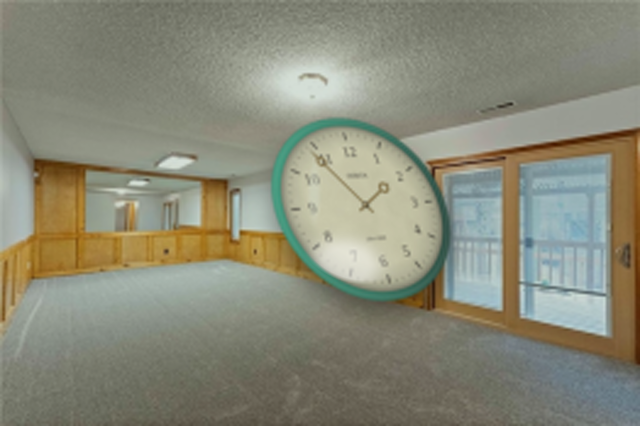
1,54
